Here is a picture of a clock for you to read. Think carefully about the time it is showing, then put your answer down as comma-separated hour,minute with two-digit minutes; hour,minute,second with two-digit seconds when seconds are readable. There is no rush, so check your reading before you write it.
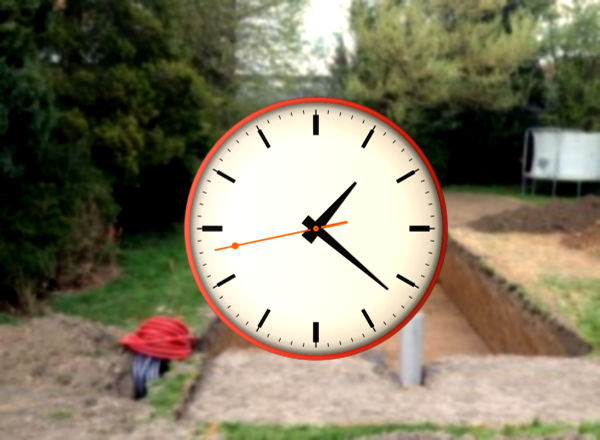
1,21,43
